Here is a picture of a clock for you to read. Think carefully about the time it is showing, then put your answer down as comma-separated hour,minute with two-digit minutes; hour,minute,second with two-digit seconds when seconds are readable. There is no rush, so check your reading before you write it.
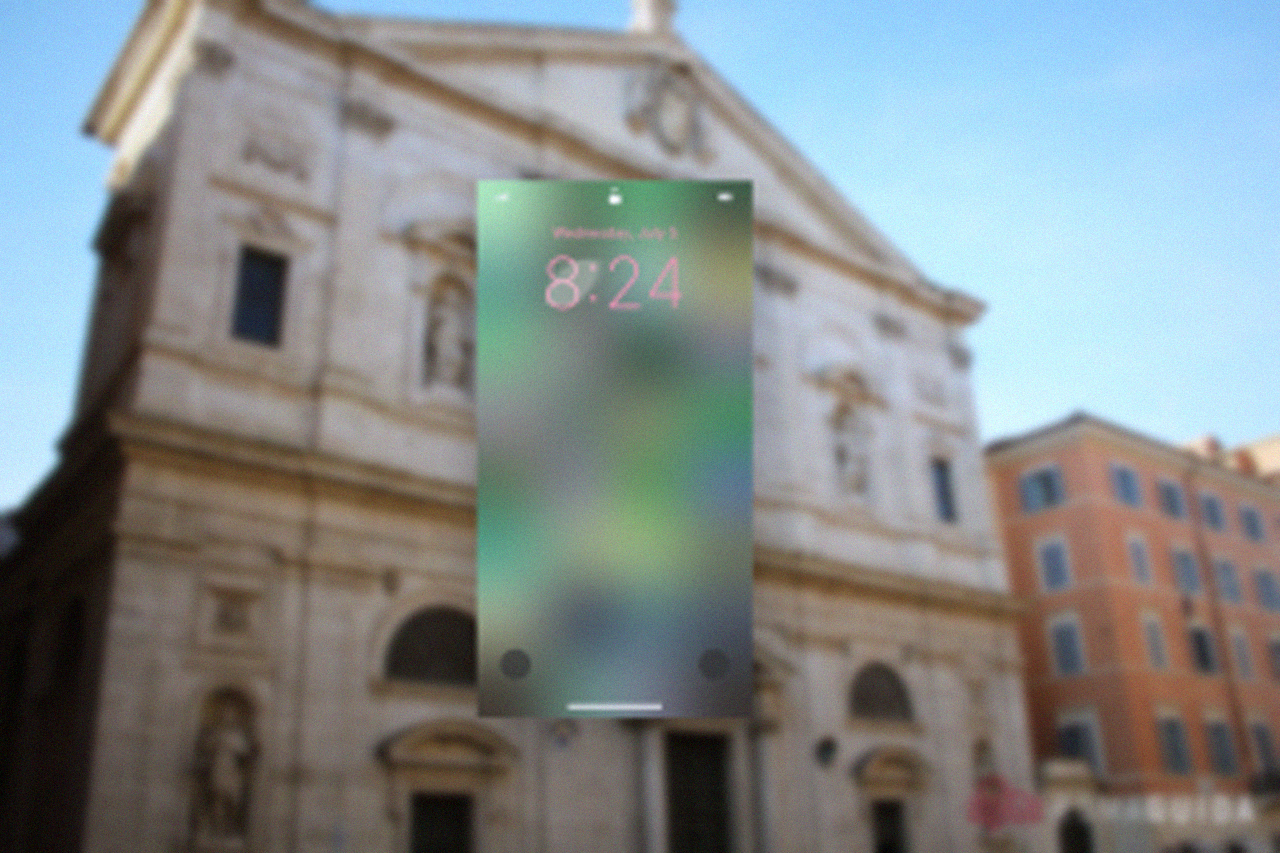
8,24
